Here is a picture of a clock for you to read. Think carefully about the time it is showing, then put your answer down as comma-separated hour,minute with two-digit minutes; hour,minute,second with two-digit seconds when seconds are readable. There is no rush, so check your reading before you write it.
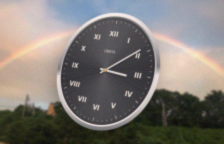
3,09
